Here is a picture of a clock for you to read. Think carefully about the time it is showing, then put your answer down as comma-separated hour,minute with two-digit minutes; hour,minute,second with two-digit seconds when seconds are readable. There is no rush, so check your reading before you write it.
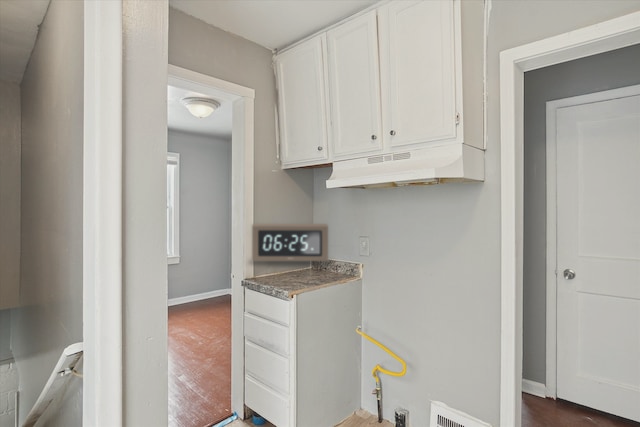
6,25
